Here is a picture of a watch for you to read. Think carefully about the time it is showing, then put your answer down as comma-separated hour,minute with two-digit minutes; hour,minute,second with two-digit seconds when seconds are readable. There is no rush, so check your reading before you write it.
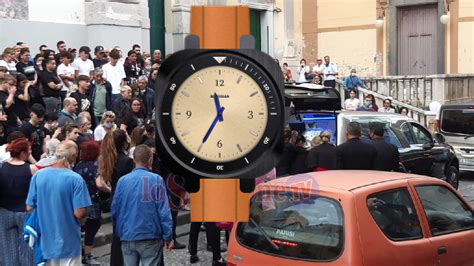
11,35
